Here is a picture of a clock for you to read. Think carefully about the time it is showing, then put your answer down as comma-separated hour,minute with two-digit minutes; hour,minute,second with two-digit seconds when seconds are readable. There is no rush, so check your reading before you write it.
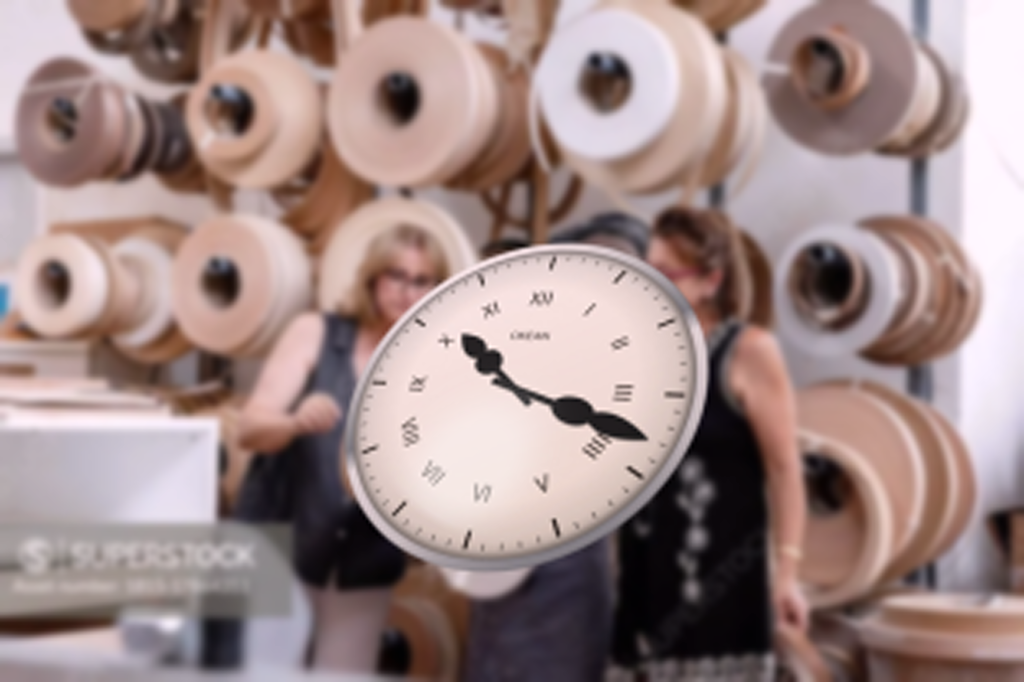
10,18
